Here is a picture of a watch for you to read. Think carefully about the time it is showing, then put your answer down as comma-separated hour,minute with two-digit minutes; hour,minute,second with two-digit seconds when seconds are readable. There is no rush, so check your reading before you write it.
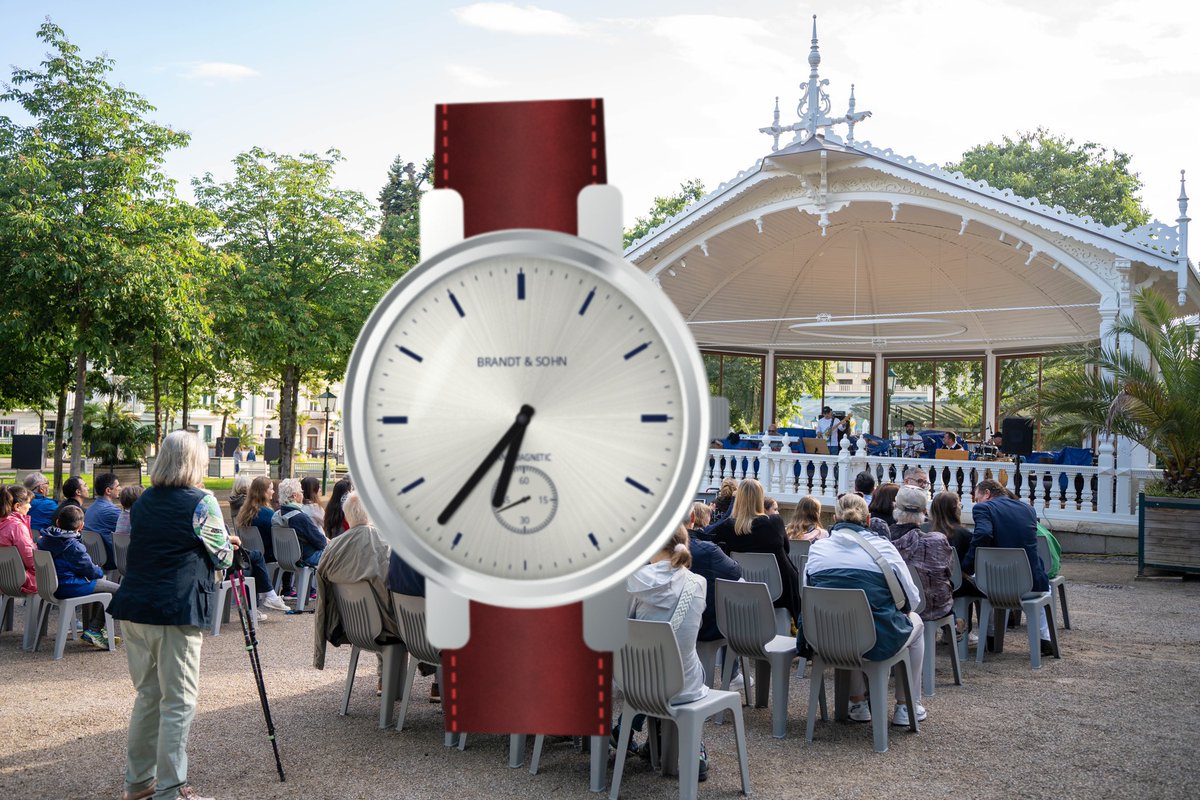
6,36,41
